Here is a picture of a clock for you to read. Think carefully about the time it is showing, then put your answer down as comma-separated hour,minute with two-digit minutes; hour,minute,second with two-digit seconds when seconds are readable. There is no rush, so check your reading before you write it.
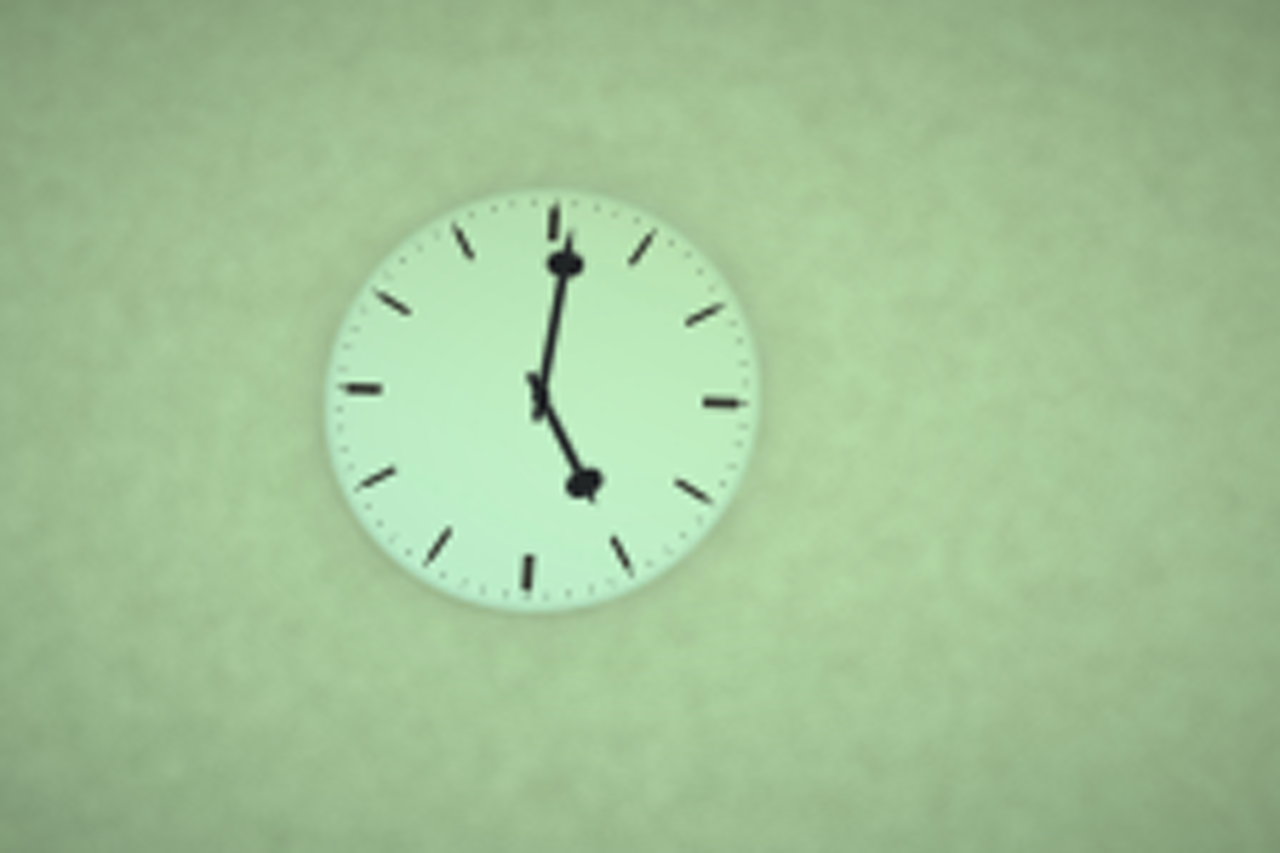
5,01
